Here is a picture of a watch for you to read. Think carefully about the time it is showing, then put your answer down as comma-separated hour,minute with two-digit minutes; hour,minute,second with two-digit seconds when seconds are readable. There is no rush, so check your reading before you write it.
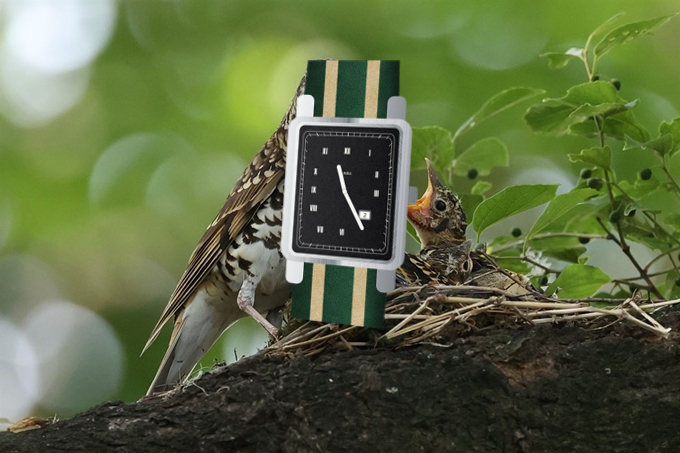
11,25
